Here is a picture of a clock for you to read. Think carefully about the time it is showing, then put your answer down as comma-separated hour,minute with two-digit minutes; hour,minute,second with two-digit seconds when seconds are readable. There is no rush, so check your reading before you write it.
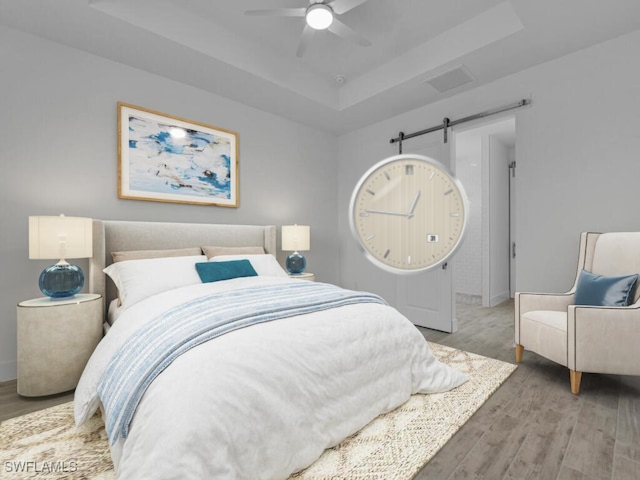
12,46
